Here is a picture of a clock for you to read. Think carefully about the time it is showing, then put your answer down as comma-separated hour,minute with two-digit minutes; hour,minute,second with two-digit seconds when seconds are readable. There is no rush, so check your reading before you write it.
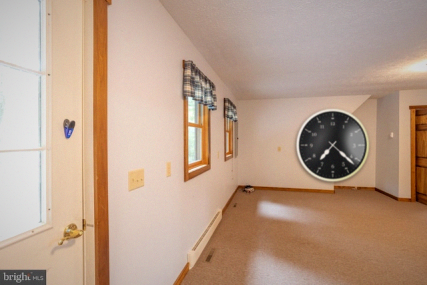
7,22
